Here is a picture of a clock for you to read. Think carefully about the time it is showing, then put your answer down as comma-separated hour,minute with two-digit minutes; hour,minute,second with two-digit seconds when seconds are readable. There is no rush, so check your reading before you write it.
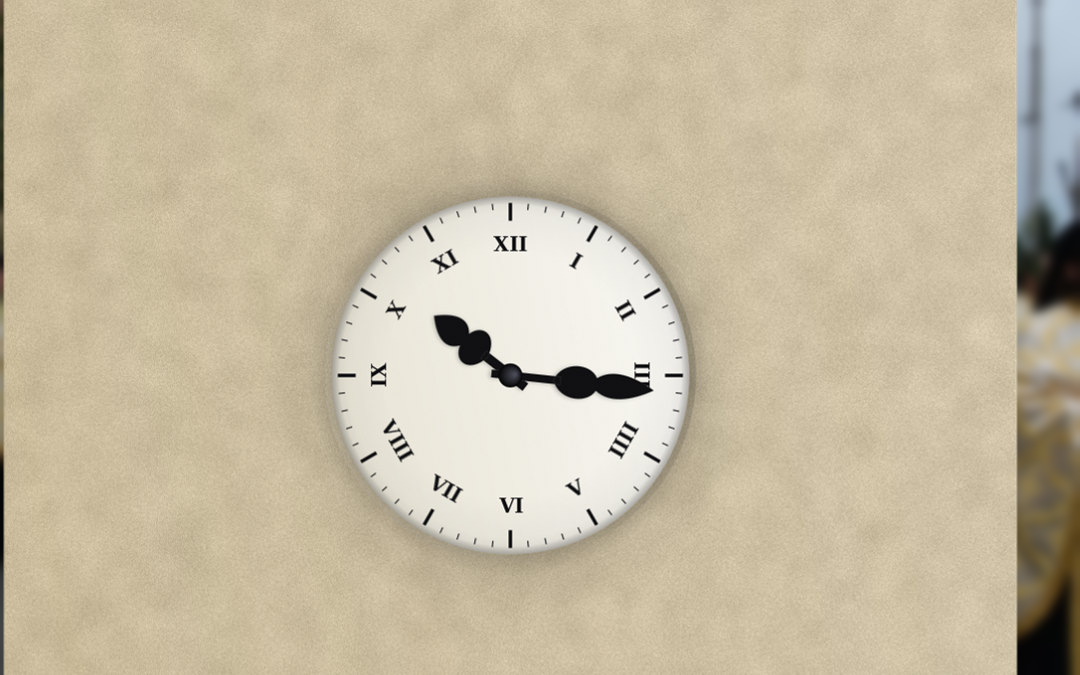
10,16
